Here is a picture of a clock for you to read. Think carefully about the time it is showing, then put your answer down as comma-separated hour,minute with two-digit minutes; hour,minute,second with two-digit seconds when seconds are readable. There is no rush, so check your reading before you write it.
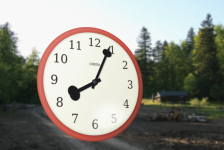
8,04
